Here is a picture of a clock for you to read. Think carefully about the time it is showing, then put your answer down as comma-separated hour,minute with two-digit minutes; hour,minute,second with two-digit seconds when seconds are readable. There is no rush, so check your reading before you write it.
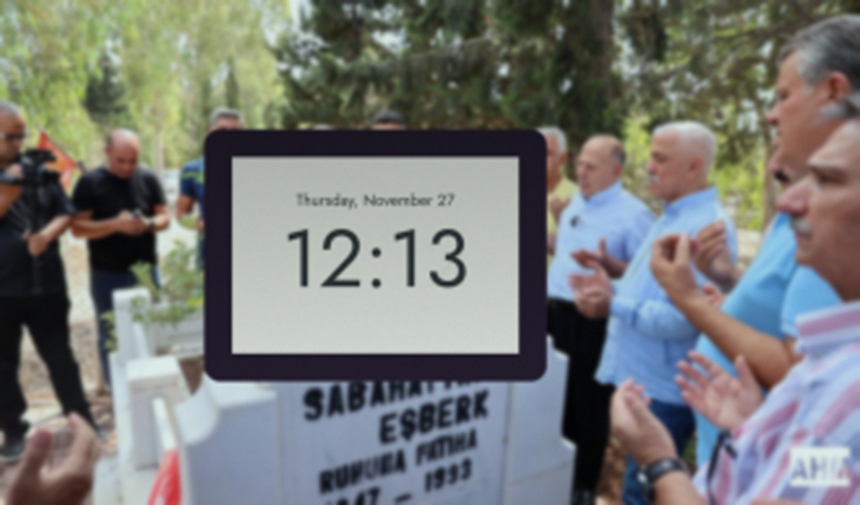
12,13
